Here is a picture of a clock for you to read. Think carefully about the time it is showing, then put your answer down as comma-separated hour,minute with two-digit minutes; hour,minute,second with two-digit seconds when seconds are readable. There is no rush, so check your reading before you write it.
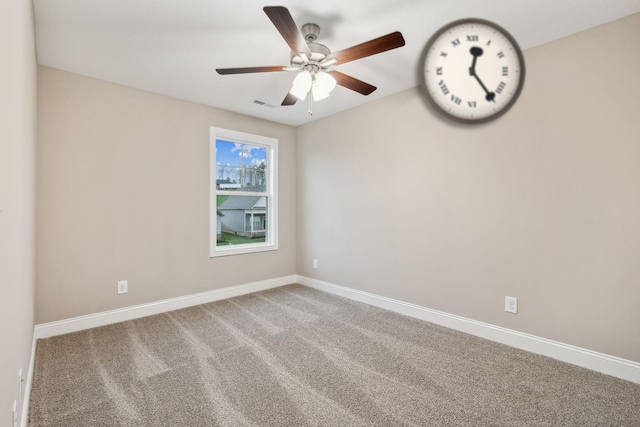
12,24
